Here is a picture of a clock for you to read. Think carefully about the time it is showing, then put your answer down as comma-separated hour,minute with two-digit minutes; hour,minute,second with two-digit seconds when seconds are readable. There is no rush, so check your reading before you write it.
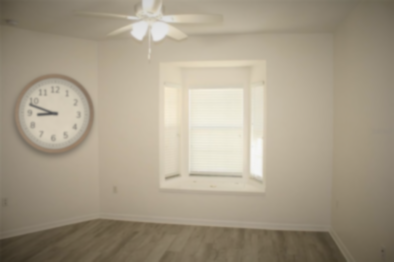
8,48
